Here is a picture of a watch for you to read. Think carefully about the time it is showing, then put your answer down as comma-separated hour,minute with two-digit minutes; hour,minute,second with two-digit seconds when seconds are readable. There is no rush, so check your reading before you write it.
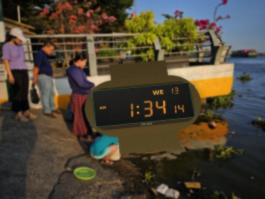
1,34,14
